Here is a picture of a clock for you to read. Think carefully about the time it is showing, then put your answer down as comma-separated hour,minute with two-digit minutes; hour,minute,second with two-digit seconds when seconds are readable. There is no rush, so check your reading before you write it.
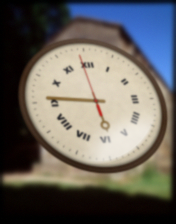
5,45,59
